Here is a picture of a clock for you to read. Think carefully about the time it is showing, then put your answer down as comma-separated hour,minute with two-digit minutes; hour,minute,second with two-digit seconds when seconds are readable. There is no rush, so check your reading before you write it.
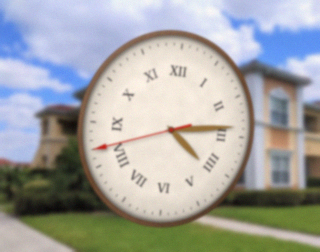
4,13,42
